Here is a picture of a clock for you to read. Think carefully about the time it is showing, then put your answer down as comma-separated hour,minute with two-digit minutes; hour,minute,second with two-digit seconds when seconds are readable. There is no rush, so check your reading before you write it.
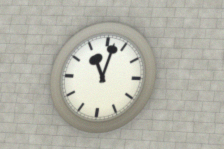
11,02
